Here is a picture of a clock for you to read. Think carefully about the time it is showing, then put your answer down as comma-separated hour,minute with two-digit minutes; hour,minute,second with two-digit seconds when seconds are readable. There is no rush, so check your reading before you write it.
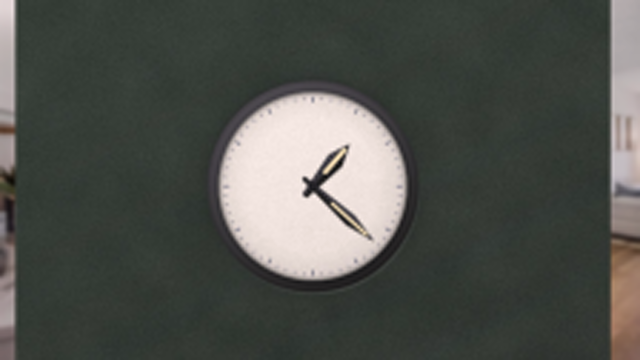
1,22
